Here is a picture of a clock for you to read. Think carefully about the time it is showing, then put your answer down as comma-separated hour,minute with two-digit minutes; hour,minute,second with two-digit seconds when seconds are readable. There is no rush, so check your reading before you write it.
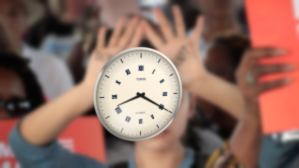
8,20
